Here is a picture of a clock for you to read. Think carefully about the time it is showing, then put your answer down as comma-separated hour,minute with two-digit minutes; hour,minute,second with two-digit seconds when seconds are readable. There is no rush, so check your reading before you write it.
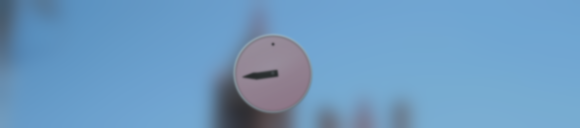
8,44
